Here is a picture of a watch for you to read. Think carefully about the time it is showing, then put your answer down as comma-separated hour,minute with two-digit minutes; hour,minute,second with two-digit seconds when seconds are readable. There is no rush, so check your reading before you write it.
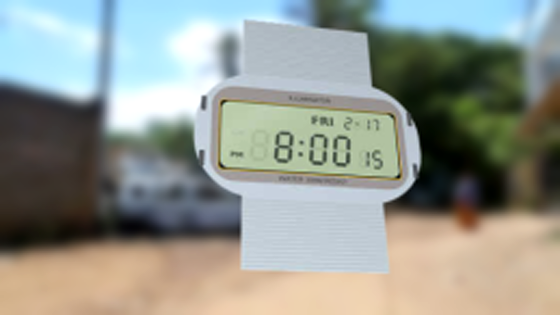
8,00,15
